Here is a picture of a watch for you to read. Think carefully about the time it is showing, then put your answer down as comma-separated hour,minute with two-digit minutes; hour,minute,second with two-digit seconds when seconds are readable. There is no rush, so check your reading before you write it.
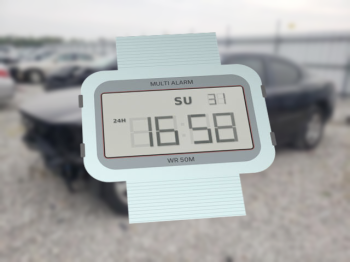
16,58
